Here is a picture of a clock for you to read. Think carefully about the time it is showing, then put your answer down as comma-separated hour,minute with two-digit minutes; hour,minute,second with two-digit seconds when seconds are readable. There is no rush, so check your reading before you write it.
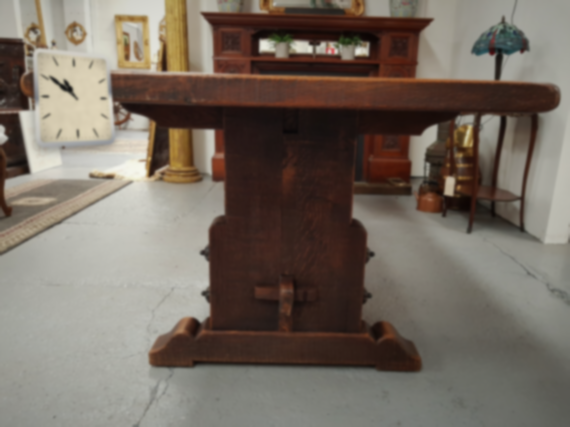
10,51
